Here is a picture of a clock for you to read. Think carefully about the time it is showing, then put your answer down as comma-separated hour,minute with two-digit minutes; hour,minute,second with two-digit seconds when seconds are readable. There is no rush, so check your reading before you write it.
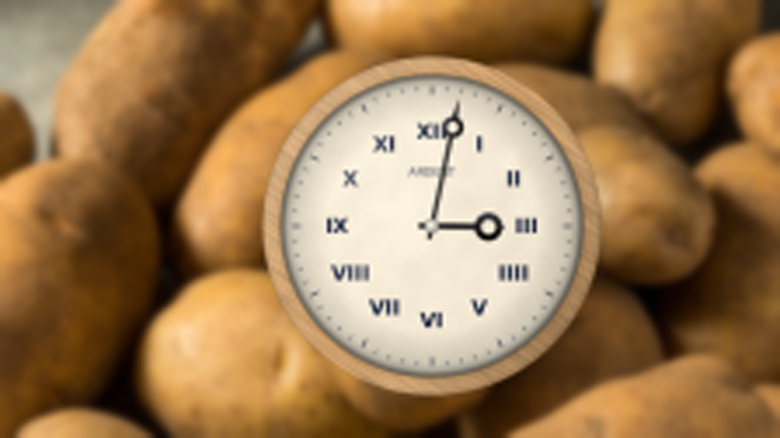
3,02
